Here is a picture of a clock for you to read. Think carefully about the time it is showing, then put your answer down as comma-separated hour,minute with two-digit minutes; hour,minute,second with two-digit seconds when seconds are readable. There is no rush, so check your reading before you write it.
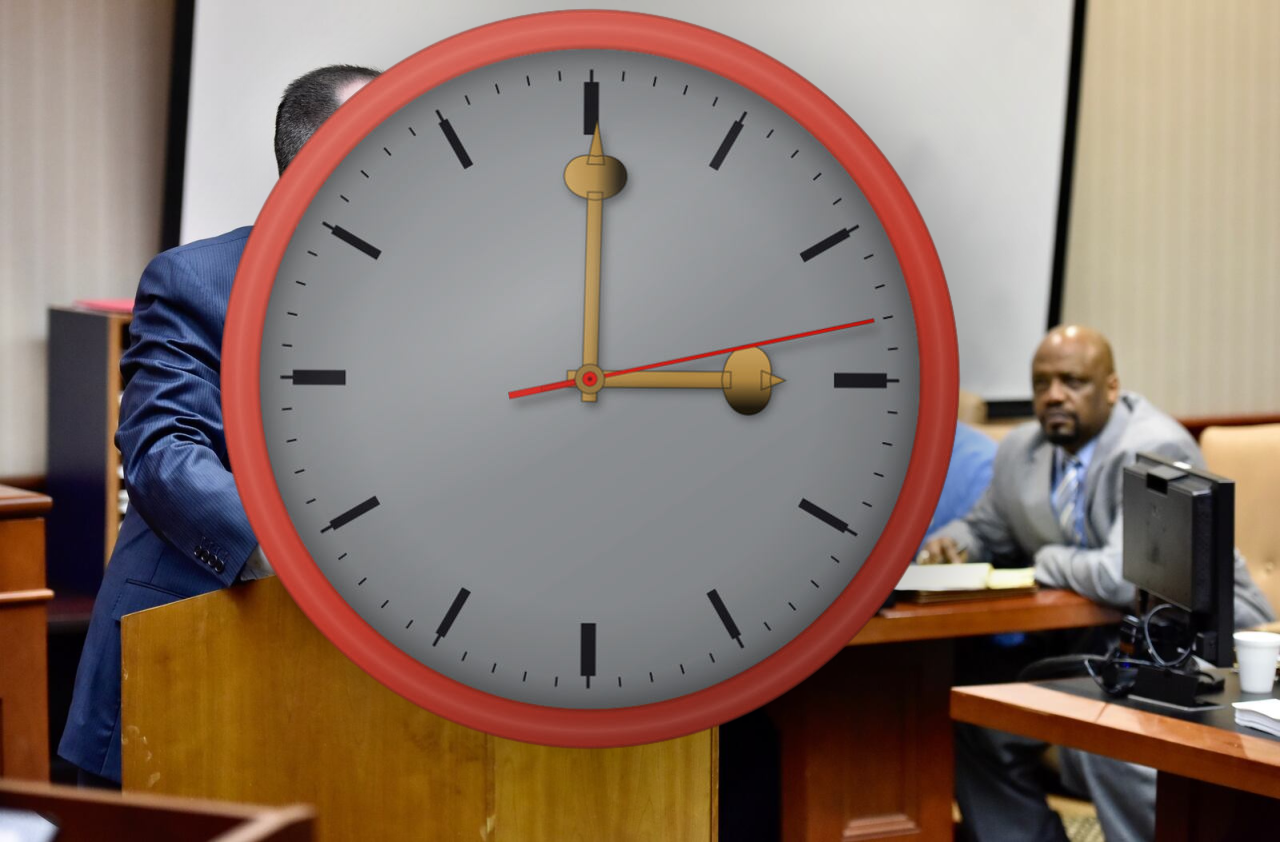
3,00,13
